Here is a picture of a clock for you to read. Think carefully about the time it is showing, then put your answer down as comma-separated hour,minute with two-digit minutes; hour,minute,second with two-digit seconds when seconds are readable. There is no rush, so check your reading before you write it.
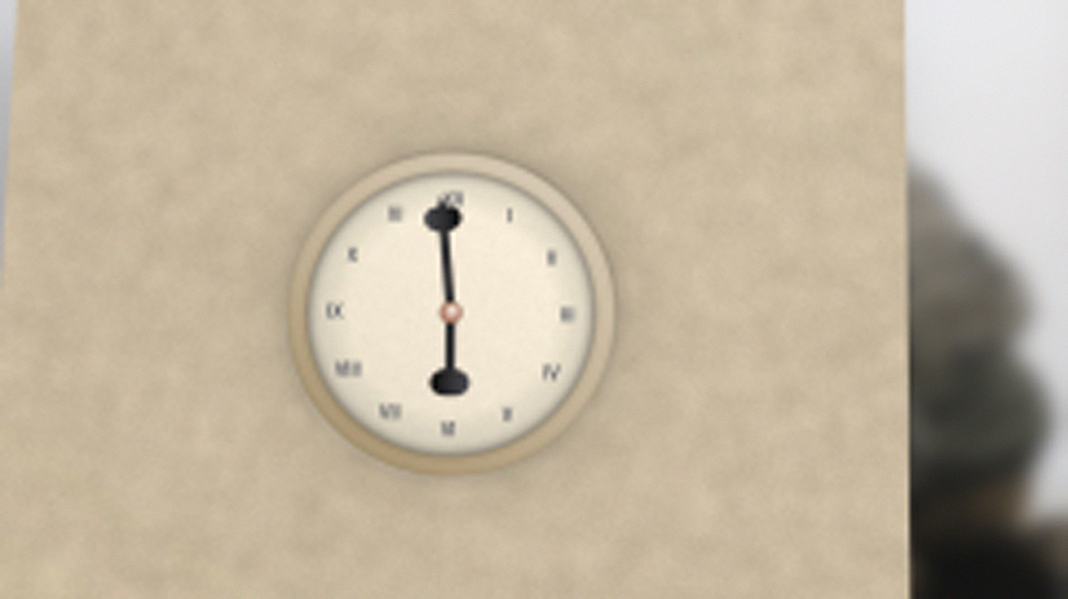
5,59
